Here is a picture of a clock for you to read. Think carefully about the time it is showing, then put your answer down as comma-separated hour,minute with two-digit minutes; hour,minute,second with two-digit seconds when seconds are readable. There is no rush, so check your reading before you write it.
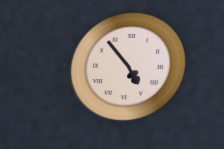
4,53
